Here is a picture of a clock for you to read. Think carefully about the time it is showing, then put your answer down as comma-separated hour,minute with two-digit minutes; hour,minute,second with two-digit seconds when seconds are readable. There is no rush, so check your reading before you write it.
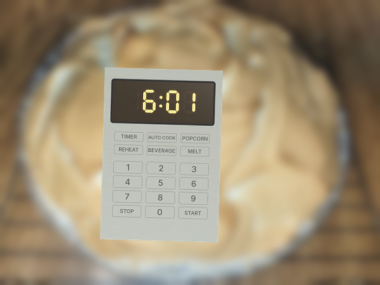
6,01
